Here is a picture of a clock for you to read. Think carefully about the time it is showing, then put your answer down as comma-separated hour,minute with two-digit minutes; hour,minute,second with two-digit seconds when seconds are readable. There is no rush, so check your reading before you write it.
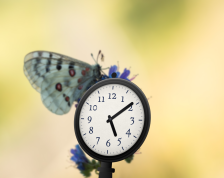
5,09
